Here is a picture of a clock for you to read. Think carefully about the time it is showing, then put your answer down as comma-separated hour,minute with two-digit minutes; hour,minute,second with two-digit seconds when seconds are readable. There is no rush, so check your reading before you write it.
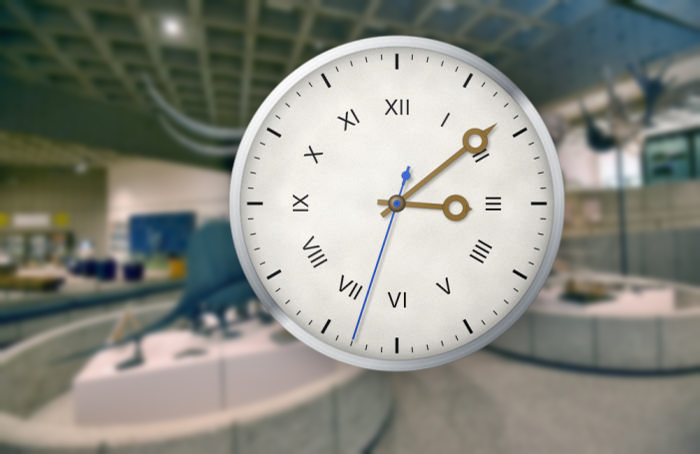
3,08,33
